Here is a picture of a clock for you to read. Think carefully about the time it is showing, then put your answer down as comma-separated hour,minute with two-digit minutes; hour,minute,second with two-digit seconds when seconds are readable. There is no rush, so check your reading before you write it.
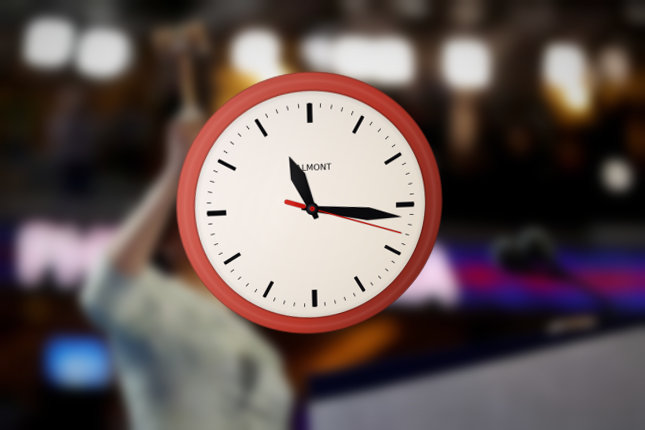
11,16,18
